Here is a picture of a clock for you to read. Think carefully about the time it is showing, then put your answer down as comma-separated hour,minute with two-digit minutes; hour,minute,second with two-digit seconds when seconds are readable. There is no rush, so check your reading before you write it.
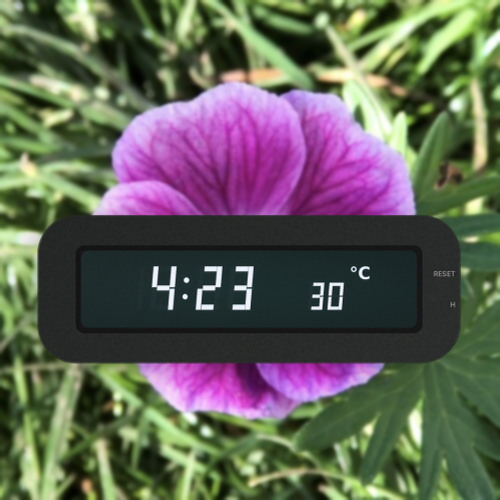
4,23
